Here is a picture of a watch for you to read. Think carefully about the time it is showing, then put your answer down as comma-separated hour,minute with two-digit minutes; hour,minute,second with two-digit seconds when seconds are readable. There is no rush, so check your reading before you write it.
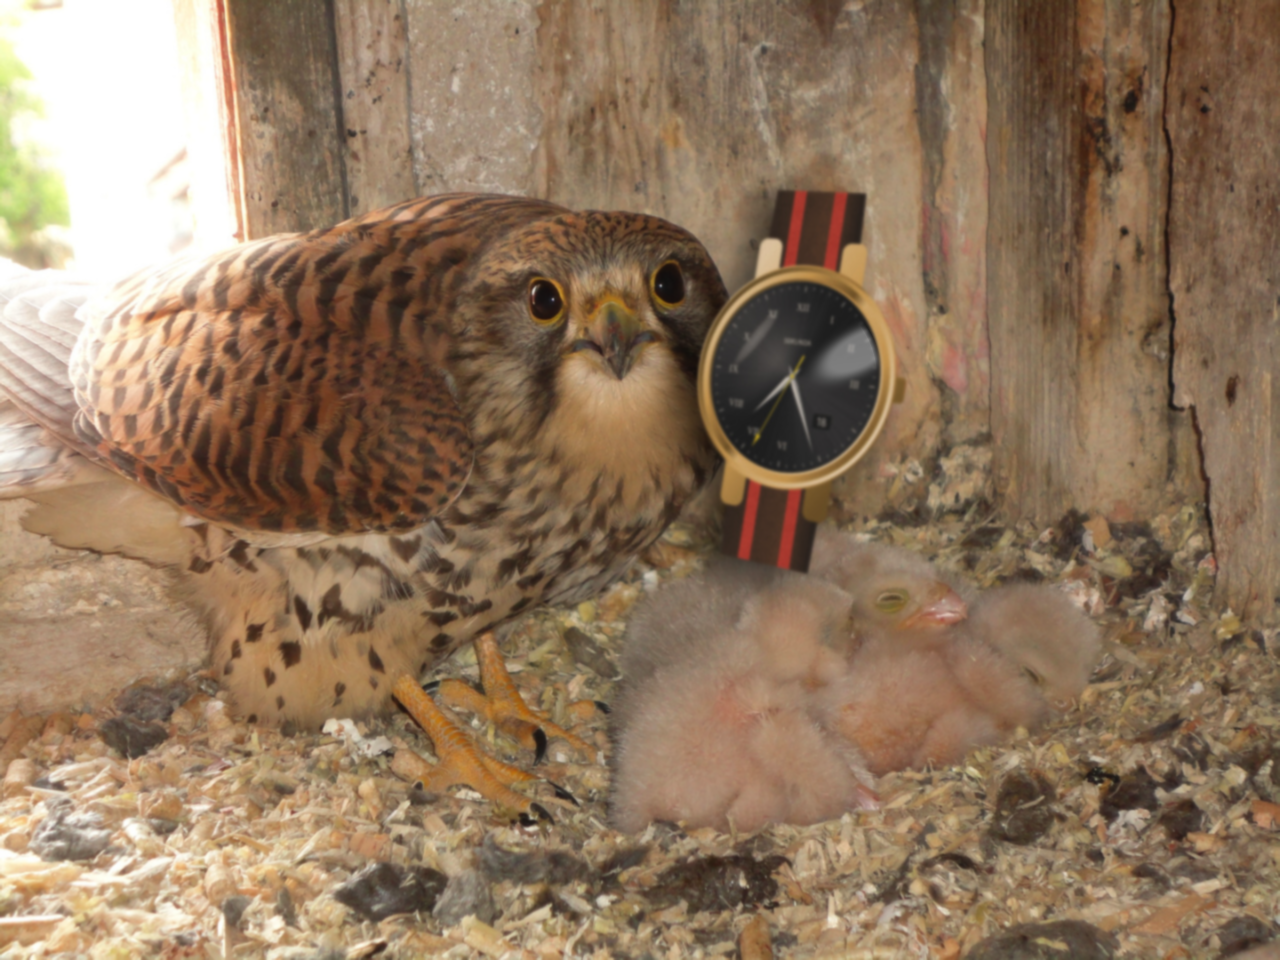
7,25,34
